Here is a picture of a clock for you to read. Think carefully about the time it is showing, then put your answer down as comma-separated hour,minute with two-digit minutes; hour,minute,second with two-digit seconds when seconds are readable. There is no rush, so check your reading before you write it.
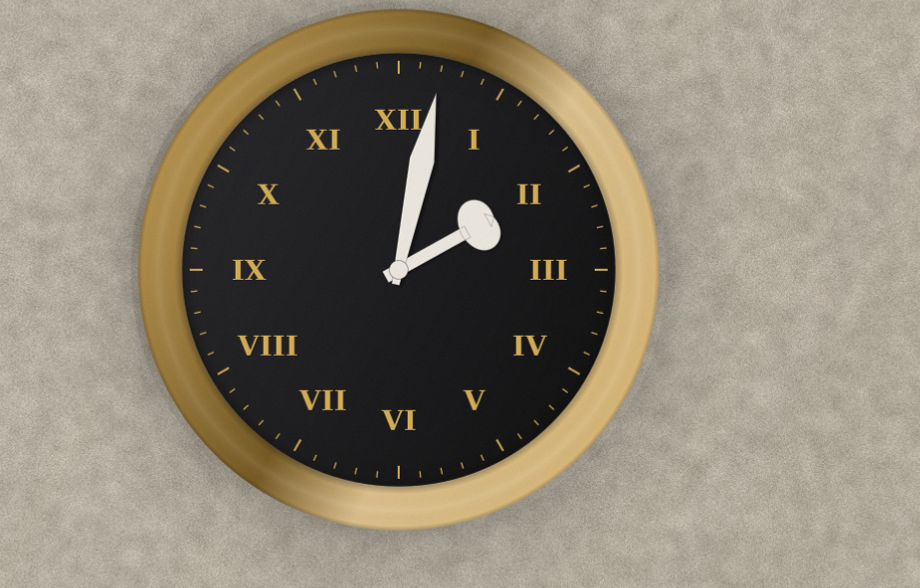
2,02
